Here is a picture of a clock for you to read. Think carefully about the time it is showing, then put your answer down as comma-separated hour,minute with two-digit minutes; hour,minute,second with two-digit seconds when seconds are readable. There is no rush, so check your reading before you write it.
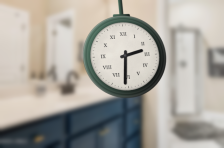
2,31
